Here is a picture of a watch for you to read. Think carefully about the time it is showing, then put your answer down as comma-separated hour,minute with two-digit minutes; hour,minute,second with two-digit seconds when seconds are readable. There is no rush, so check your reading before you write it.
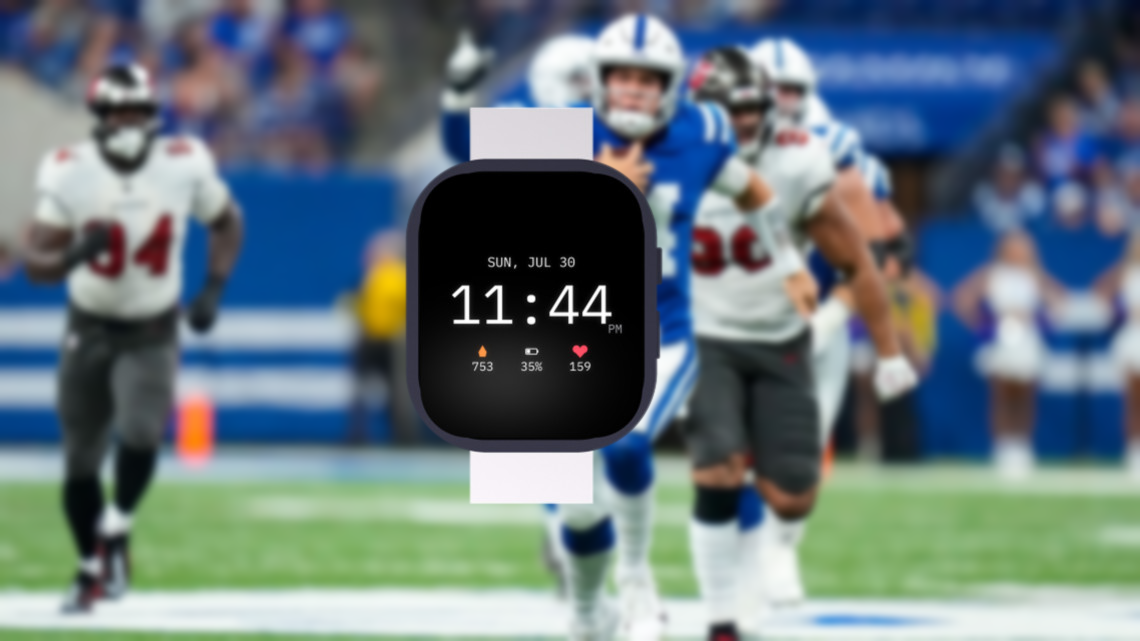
11,44
